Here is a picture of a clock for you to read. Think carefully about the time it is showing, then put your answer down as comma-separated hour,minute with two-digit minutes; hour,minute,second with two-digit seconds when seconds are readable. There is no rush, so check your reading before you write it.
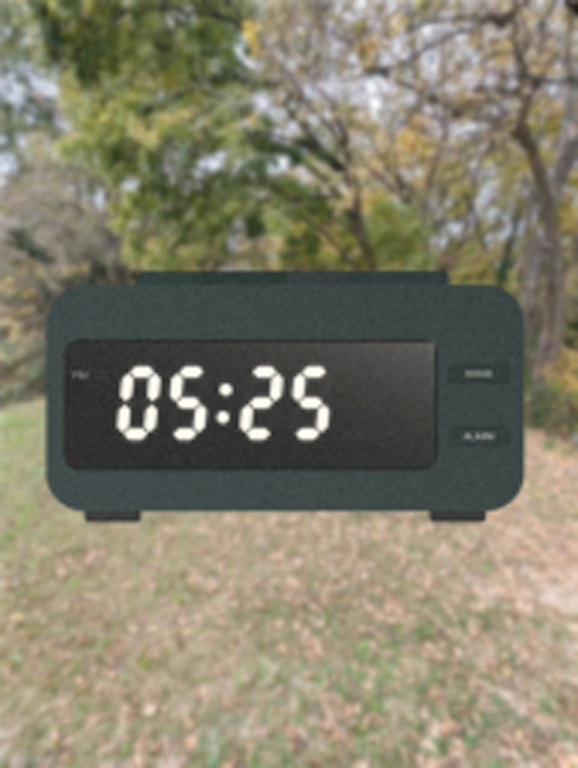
5,25
